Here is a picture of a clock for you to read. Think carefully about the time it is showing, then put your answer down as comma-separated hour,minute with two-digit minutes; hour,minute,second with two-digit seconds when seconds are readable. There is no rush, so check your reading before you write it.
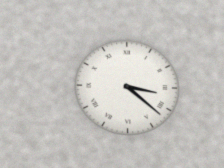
3,22
